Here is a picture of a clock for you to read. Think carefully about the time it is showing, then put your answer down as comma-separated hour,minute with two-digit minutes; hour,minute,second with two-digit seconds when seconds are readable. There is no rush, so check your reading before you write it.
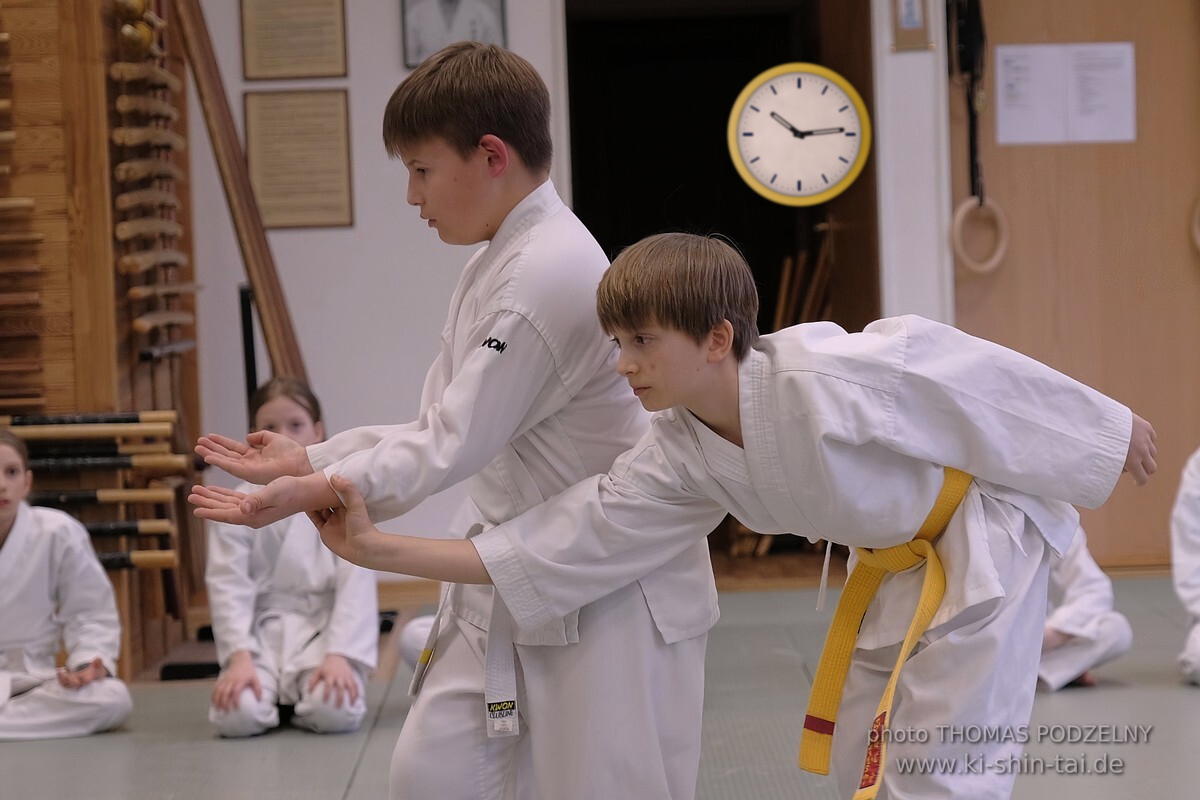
10,14
